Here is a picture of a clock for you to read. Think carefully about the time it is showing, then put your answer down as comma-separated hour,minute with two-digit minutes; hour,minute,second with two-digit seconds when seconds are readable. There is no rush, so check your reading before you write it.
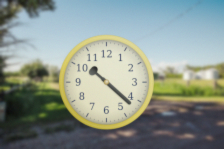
10,22
